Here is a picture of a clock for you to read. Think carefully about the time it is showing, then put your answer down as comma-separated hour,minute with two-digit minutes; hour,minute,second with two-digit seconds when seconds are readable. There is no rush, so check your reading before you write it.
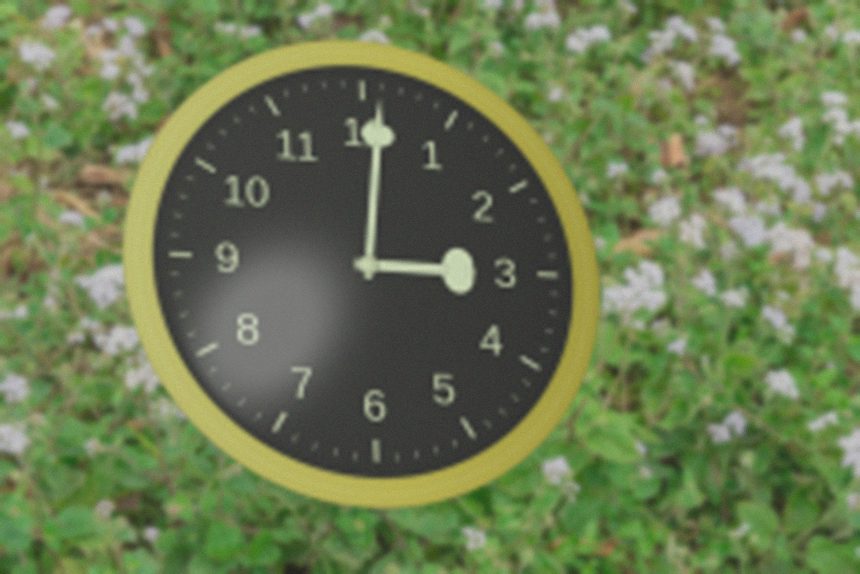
3,01
